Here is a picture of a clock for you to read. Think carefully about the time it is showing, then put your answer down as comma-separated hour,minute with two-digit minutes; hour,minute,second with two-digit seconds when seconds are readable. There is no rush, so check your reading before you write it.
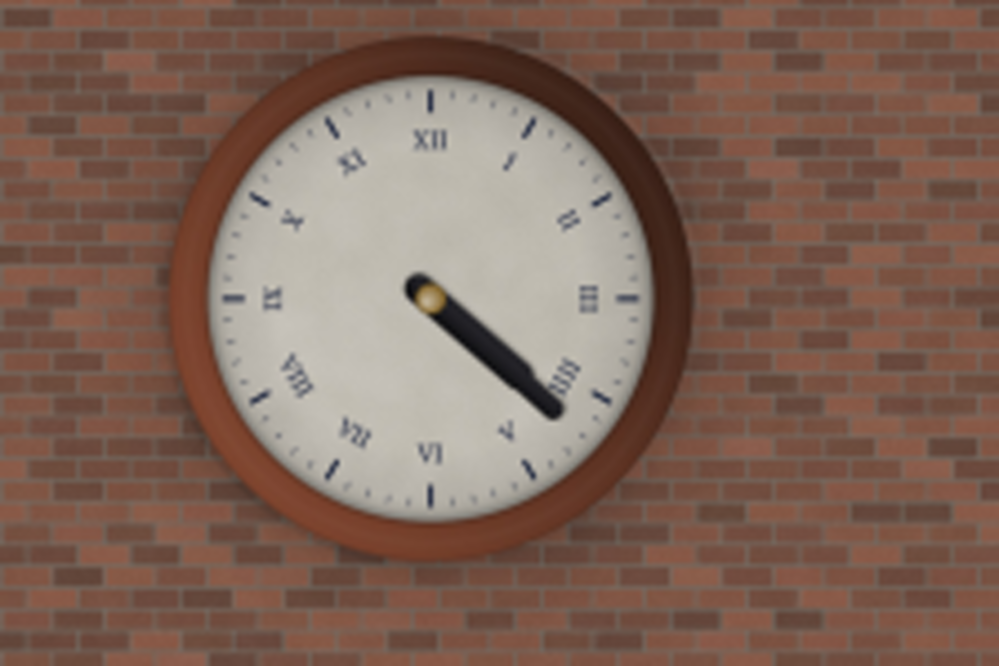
4,22
